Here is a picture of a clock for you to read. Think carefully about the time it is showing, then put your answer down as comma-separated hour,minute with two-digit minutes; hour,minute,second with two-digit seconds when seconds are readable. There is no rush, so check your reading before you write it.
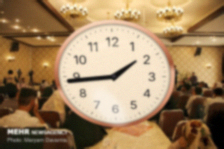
1,44
